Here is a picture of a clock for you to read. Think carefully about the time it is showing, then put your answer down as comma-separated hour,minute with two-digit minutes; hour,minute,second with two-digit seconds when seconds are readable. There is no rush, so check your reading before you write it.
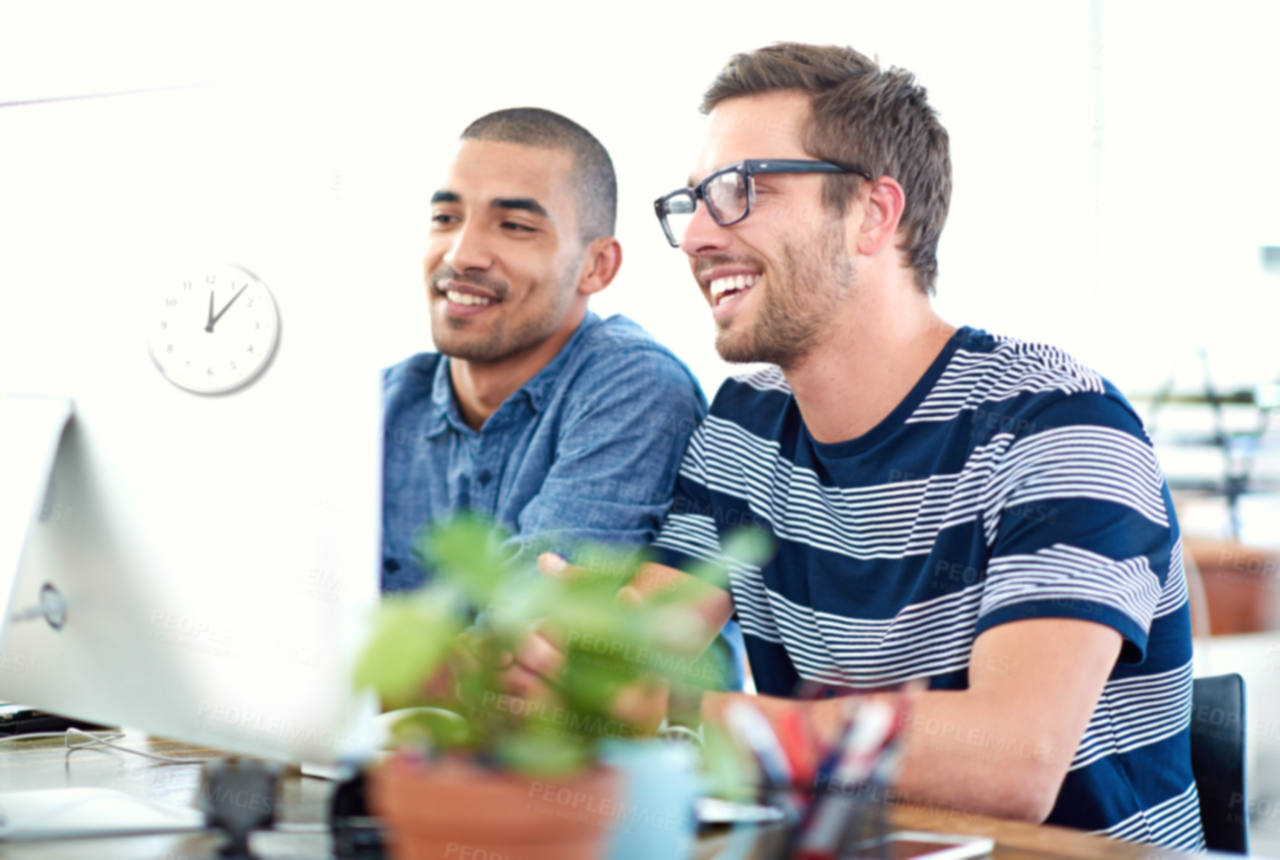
12,07
